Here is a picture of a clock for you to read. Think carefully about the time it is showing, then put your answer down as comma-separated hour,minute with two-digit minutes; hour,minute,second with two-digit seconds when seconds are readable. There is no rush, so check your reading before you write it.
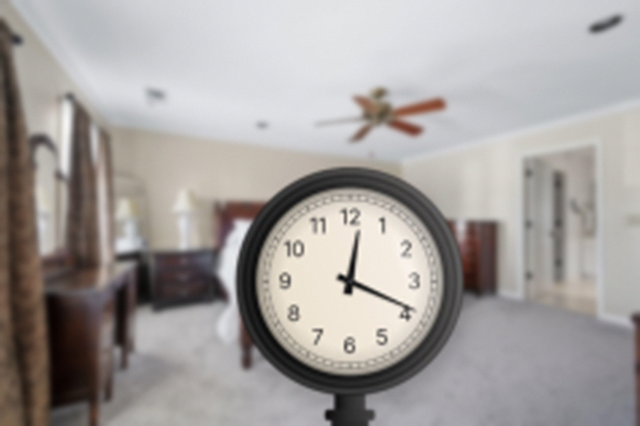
12,19
